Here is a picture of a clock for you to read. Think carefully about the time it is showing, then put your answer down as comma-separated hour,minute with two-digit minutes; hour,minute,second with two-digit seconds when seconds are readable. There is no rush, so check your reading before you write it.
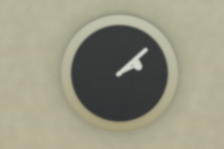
2,08
